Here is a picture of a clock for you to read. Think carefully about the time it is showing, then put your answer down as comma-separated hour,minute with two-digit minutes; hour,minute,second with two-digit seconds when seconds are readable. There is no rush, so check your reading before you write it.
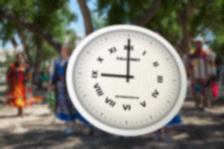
9,00
